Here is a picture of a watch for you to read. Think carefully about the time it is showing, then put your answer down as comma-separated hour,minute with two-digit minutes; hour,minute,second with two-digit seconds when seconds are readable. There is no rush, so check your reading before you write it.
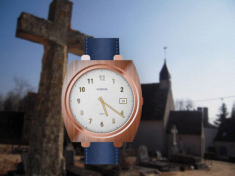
5,21
